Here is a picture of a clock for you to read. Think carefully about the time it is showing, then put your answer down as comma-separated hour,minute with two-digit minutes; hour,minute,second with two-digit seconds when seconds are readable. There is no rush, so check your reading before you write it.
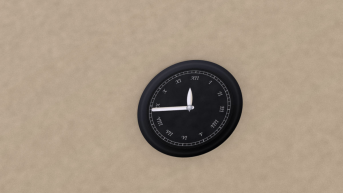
11,44
